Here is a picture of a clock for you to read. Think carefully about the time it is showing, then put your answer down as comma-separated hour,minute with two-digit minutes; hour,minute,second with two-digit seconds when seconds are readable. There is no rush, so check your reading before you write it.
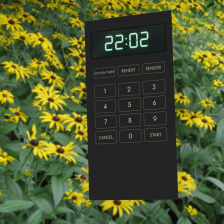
22,02
